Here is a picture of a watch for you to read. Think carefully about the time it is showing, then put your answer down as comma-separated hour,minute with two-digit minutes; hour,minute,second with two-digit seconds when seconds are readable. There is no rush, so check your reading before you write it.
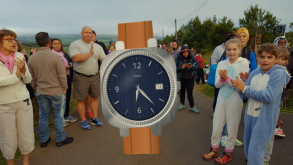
6,23
